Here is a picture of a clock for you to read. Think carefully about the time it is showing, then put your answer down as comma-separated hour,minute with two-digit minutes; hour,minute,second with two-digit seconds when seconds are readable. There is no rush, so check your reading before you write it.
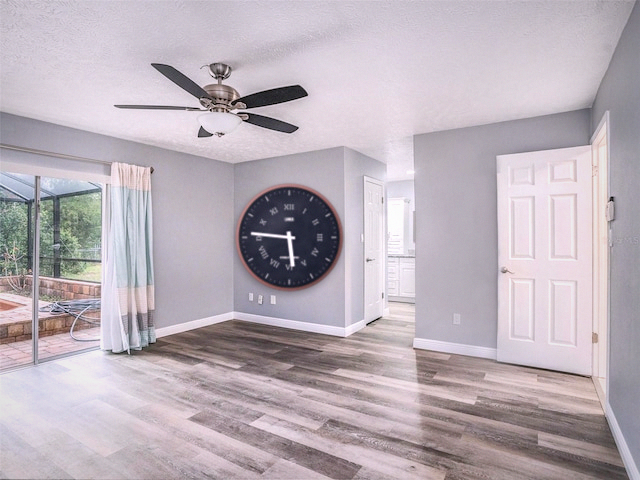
5,46
